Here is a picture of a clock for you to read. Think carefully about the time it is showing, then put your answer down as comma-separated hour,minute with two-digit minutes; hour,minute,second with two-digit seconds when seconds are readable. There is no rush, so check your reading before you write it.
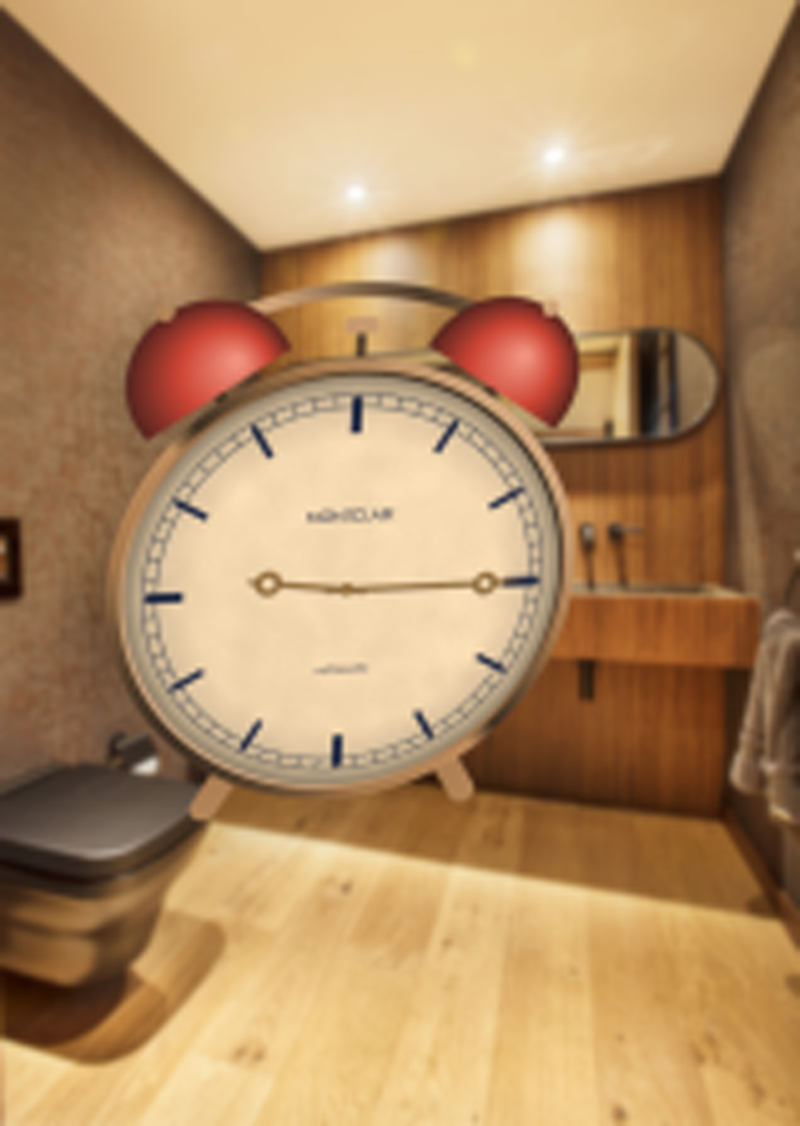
9,15
